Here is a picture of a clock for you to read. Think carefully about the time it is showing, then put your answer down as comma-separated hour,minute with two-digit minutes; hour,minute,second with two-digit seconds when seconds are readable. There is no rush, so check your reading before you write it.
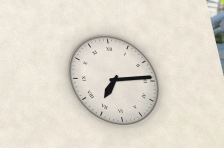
7,14
